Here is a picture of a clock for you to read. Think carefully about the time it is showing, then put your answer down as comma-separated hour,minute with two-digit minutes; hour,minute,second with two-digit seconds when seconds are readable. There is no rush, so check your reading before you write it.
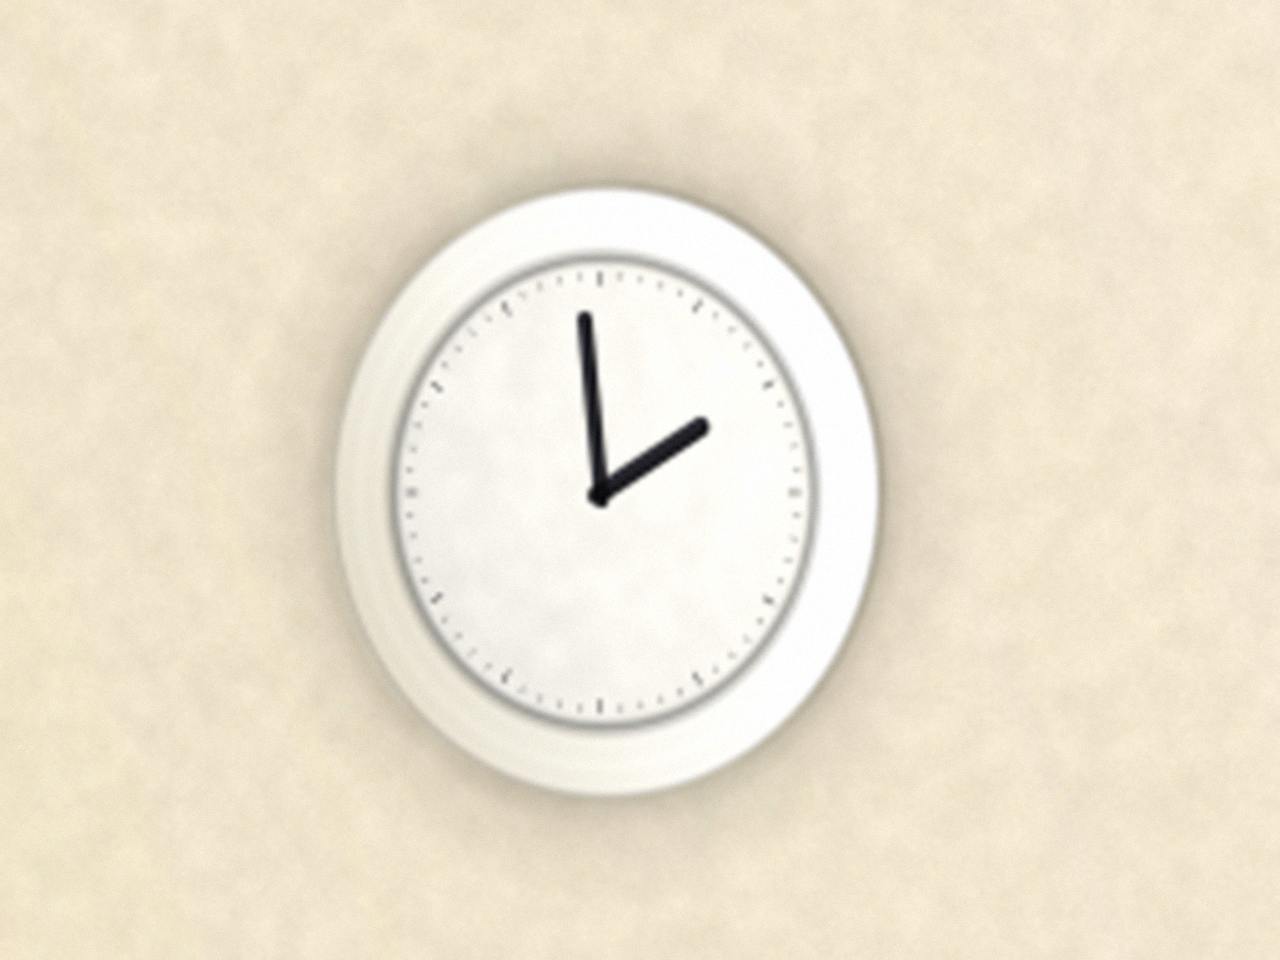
1,59
